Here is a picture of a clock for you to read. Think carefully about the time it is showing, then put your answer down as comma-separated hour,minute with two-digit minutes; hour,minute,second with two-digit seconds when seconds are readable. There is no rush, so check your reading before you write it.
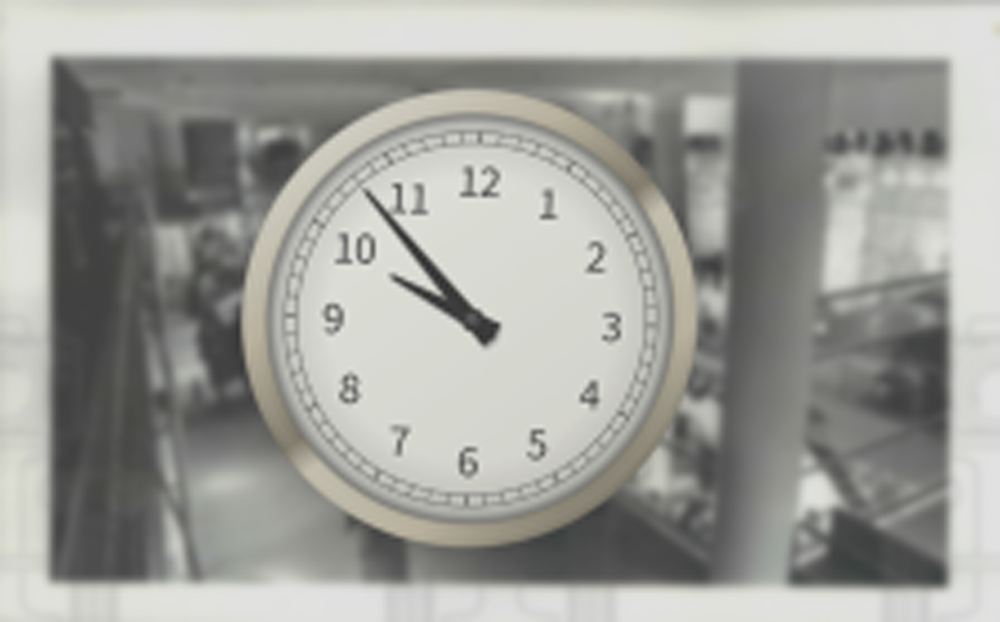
9,53
